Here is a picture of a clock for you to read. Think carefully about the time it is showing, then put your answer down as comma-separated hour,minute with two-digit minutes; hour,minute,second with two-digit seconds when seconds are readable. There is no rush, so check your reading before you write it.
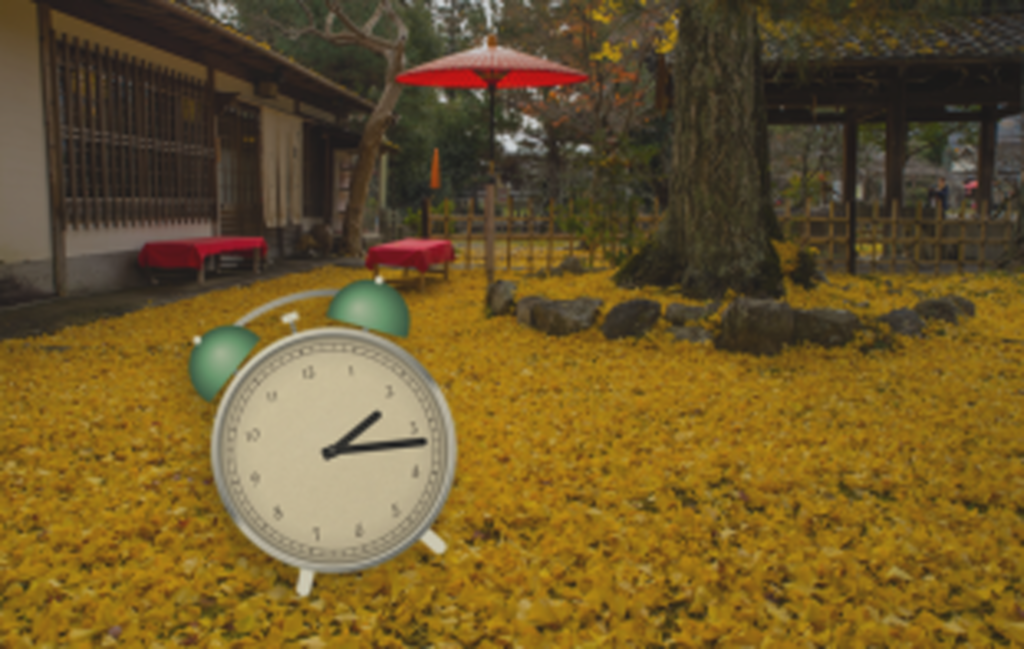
2,17
